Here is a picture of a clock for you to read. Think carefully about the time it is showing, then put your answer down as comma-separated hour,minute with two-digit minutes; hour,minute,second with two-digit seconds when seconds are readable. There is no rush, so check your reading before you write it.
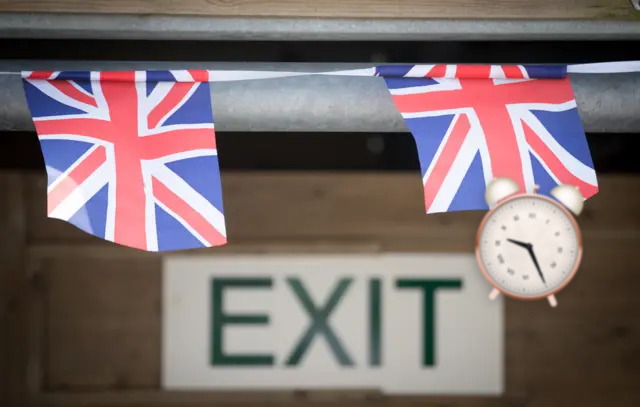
9,25
